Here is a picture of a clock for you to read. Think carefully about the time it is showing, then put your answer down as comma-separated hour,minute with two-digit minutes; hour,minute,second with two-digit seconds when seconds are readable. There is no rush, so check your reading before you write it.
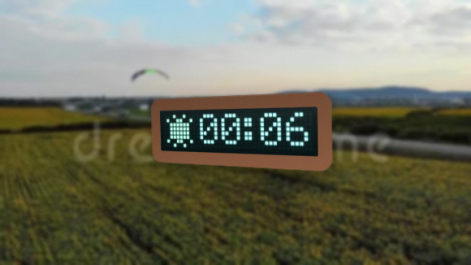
0,06
